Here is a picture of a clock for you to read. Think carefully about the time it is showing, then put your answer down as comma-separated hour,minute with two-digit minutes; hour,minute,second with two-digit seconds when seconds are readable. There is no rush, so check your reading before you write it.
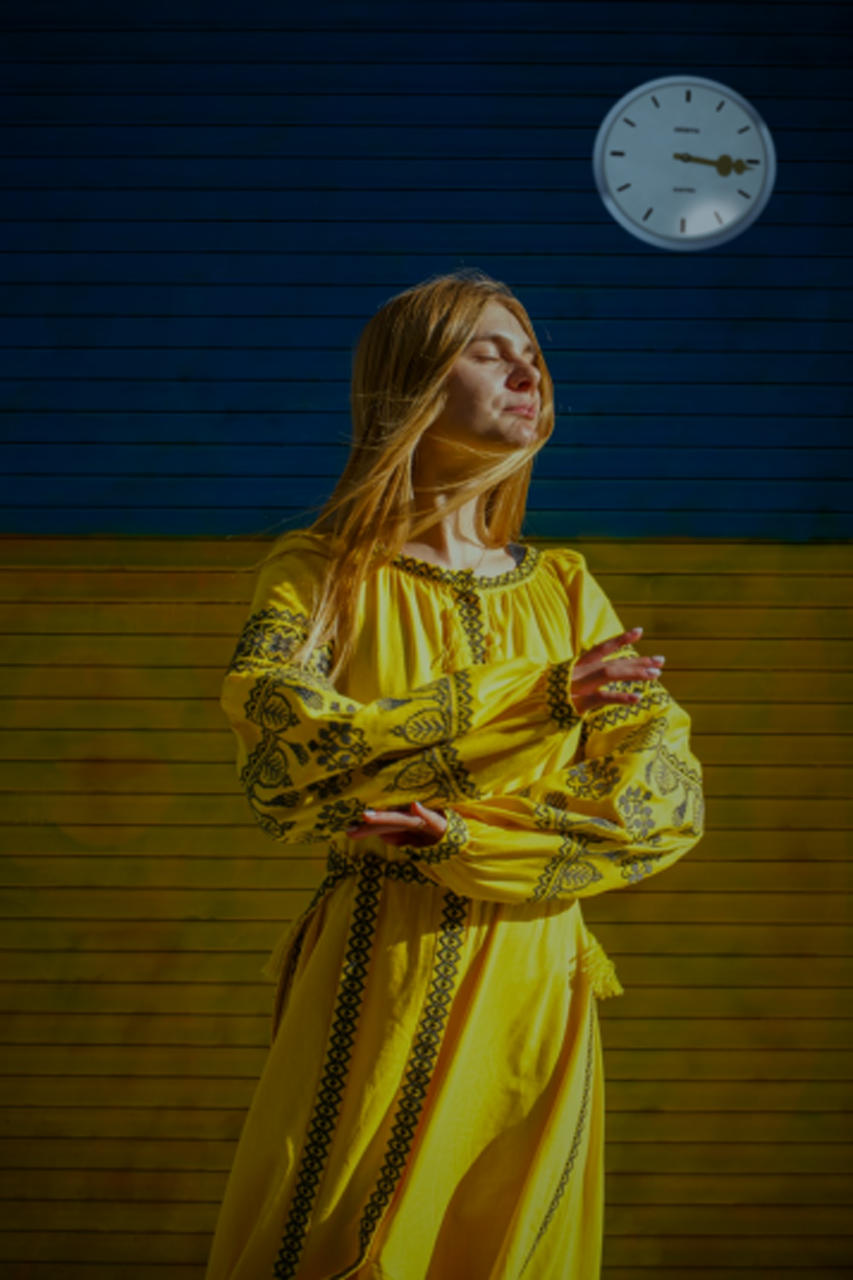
3,16
